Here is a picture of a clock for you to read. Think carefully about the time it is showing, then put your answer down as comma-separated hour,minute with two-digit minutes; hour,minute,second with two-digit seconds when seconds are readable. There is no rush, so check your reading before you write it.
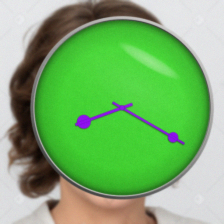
8,20
